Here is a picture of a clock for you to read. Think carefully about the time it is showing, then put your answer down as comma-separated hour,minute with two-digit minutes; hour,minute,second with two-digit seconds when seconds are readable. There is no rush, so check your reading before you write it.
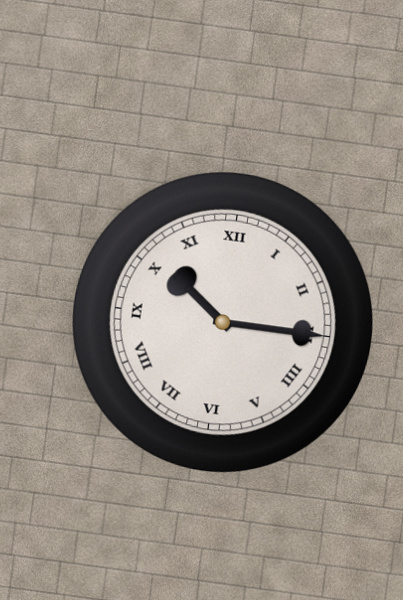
10,15
